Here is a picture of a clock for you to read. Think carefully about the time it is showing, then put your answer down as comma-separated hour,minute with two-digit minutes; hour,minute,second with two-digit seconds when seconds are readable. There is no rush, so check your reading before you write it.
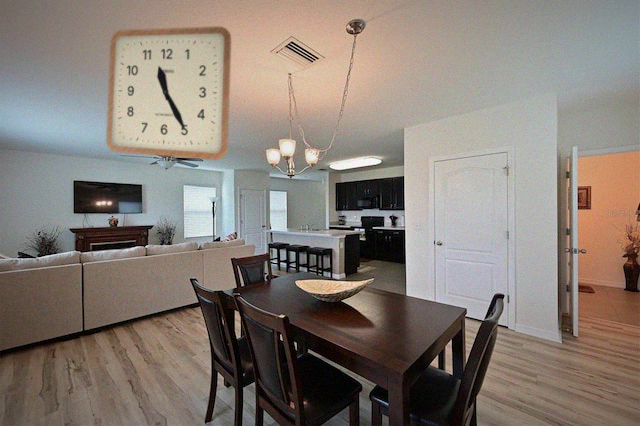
11,25
